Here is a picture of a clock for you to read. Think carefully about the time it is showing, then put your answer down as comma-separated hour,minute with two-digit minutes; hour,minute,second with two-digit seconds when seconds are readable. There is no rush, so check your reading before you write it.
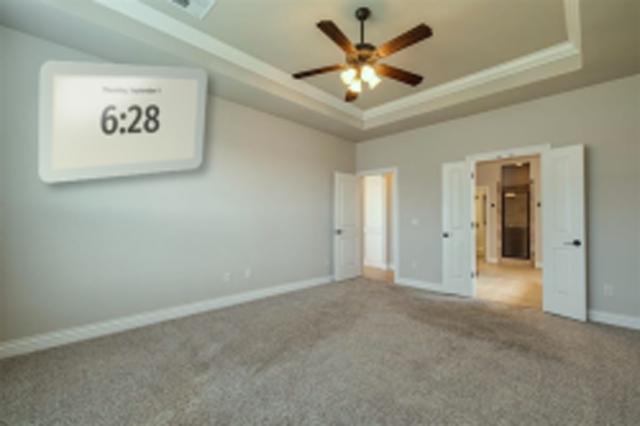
6,28
